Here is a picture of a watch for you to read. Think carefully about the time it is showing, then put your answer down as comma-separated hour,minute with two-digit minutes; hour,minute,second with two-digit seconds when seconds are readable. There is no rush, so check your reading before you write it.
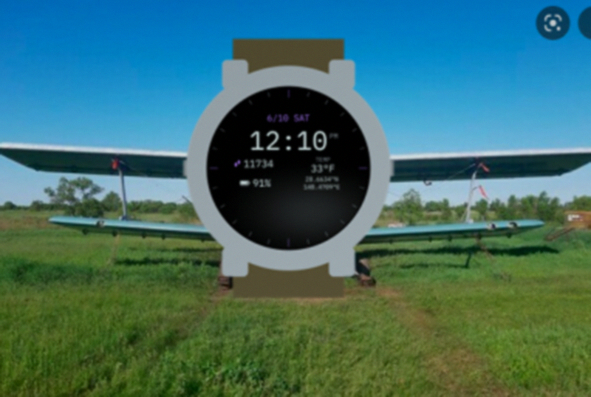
12,10
